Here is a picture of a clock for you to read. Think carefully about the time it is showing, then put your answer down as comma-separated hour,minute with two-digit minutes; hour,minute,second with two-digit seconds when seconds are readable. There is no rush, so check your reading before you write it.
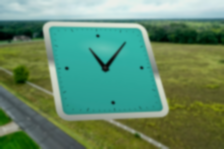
11,07
